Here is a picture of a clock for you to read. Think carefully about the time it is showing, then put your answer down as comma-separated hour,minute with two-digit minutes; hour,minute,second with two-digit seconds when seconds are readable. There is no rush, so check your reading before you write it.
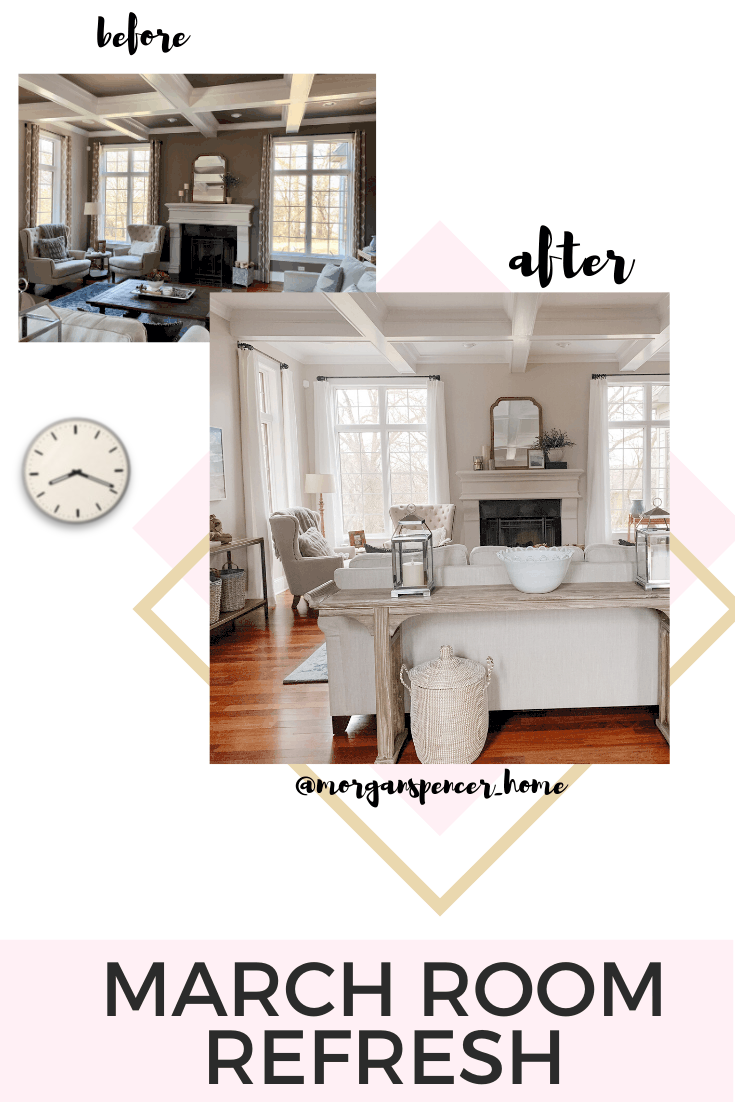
8,19
